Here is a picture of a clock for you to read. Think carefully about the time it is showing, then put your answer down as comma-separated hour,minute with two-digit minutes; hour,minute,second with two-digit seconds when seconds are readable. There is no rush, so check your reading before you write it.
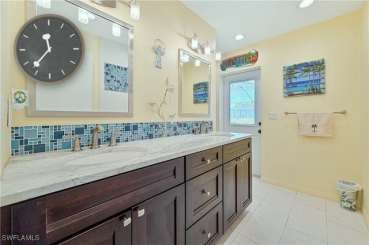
11,37
